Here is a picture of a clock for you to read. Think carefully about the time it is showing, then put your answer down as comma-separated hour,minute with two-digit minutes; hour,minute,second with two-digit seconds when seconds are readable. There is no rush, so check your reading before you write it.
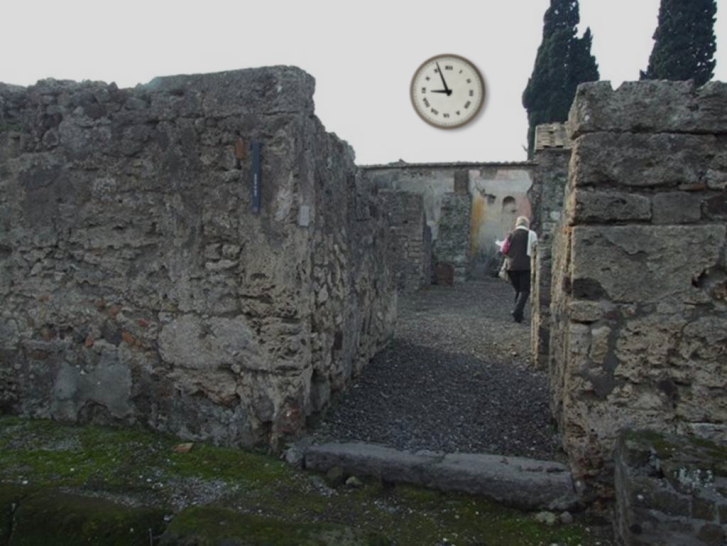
8,56
